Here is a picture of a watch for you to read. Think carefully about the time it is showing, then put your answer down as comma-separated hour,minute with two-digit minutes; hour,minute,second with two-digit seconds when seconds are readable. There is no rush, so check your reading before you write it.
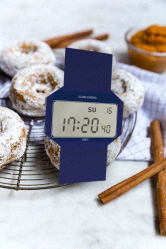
17,20,40
